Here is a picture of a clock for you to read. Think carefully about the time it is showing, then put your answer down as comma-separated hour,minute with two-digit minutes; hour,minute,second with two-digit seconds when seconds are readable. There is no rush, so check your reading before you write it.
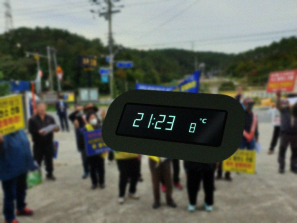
21,23
